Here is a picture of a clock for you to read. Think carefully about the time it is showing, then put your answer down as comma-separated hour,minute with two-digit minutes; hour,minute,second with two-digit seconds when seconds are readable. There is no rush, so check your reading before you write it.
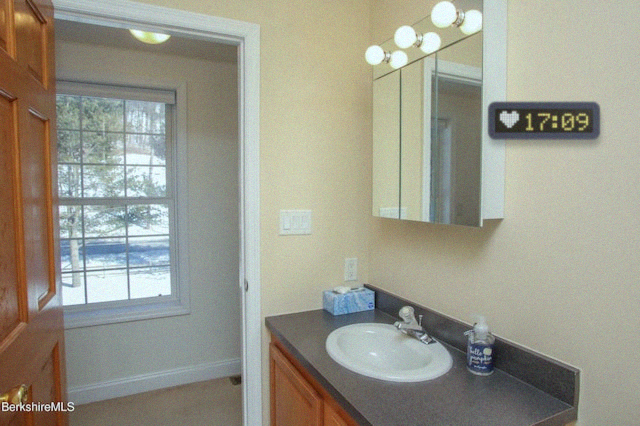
17,09
